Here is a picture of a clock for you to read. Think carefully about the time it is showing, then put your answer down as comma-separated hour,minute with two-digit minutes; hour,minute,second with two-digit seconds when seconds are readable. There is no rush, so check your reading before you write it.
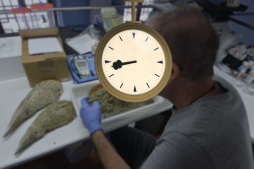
8,43
